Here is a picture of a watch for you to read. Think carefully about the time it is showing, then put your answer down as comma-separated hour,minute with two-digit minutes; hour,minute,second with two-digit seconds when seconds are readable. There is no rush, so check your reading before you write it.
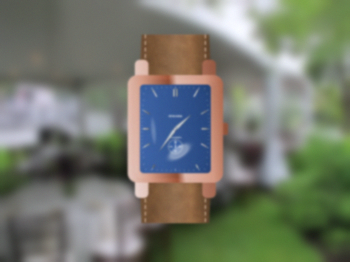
1,36
